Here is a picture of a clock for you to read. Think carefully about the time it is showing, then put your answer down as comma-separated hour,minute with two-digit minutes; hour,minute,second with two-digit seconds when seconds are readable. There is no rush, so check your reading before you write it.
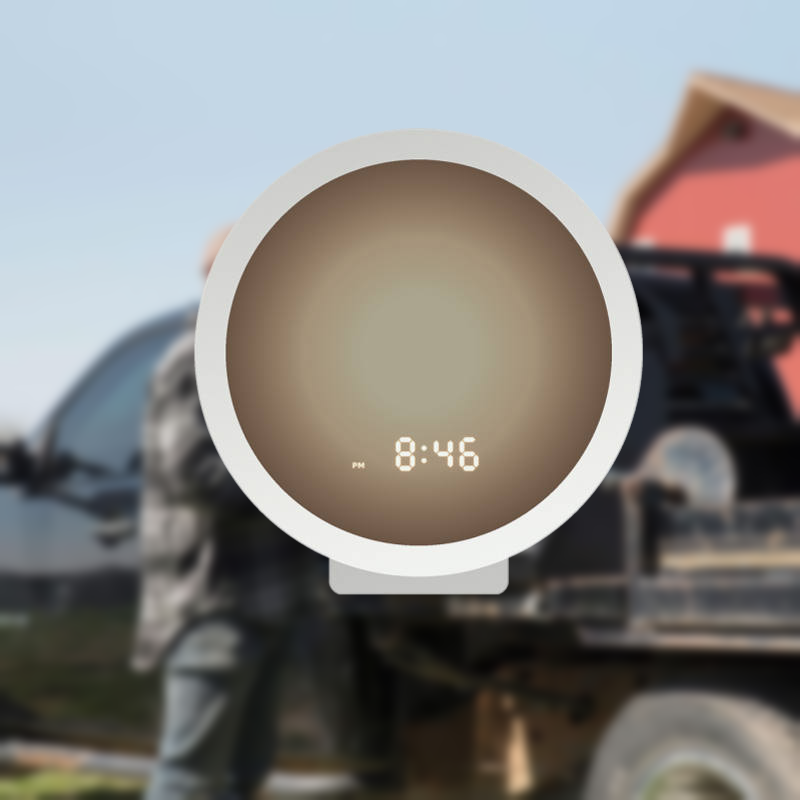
8,46
